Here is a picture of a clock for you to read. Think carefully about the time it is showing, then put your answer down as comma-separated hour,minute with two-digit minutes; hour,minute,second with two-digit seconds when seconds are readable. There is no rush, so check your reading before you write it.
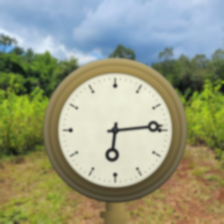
6,14
